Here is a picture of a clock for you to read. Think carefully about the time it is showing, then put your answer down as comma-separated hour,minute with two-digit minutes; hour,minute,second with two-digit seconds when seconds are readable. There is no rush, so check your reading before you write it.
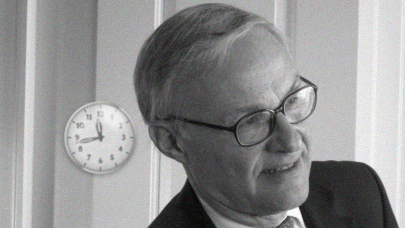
11,43
